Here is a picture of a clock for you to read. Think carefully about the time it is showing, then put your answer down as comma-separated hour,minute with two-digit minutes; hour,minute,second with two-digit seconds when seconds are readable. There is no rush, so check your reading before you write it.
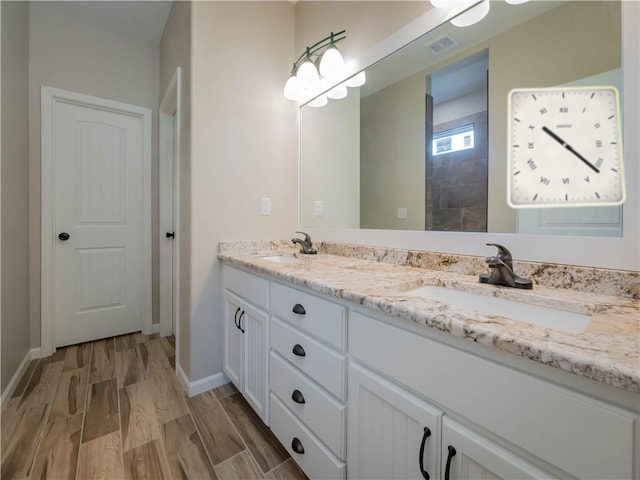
10,22
